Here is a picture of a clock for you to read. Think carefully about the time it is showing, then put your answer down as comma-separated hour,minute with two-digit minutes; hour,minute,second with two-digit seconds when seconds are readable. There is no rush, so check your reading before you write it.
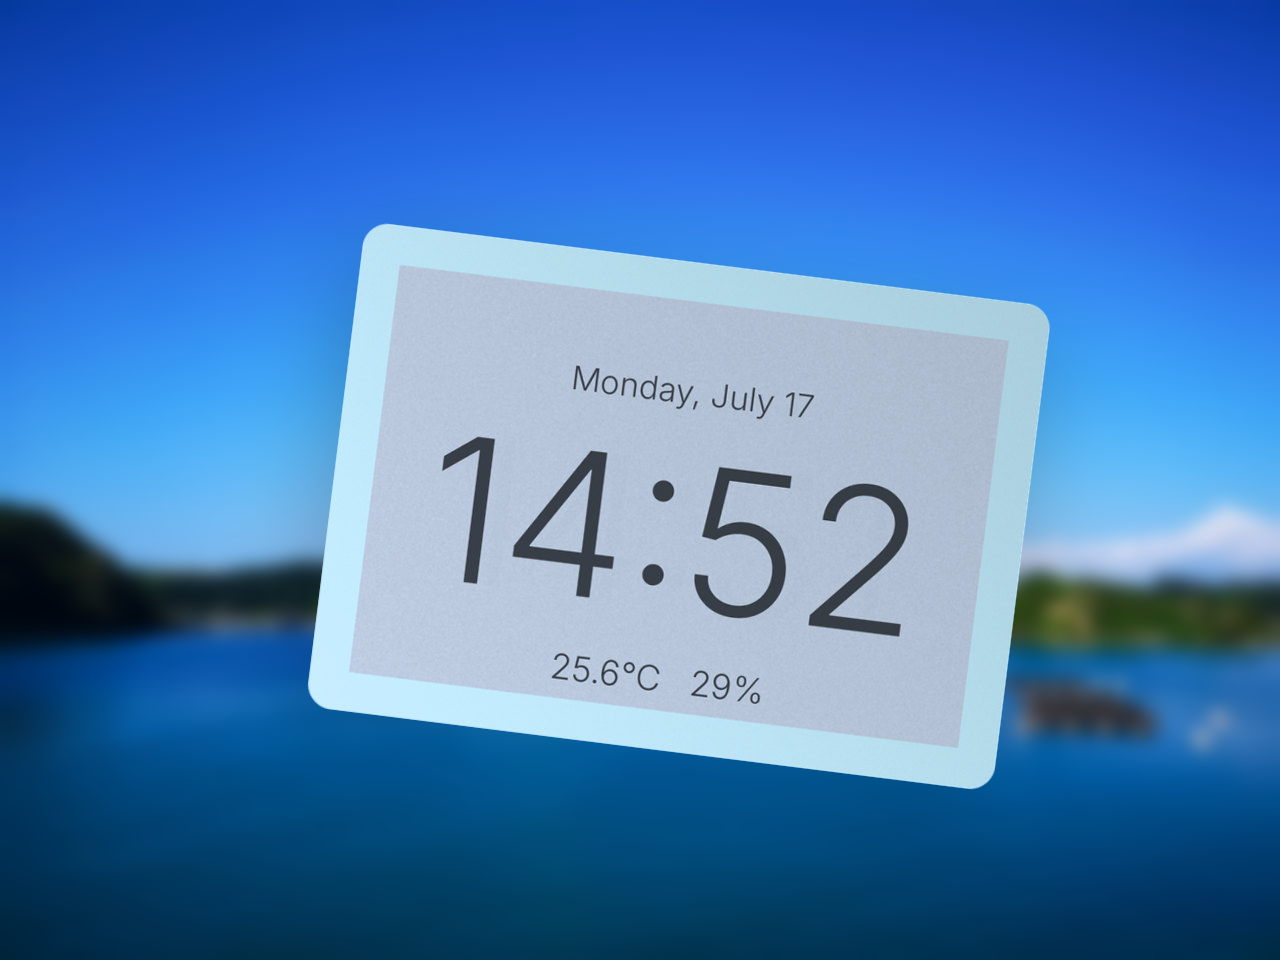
14,52
